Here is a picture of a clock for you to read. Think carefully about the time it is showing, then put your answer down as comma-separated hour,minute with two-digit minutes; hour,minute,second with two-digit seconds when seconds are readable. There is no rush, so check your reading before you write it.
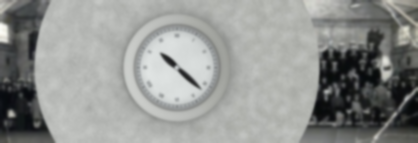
10,22
